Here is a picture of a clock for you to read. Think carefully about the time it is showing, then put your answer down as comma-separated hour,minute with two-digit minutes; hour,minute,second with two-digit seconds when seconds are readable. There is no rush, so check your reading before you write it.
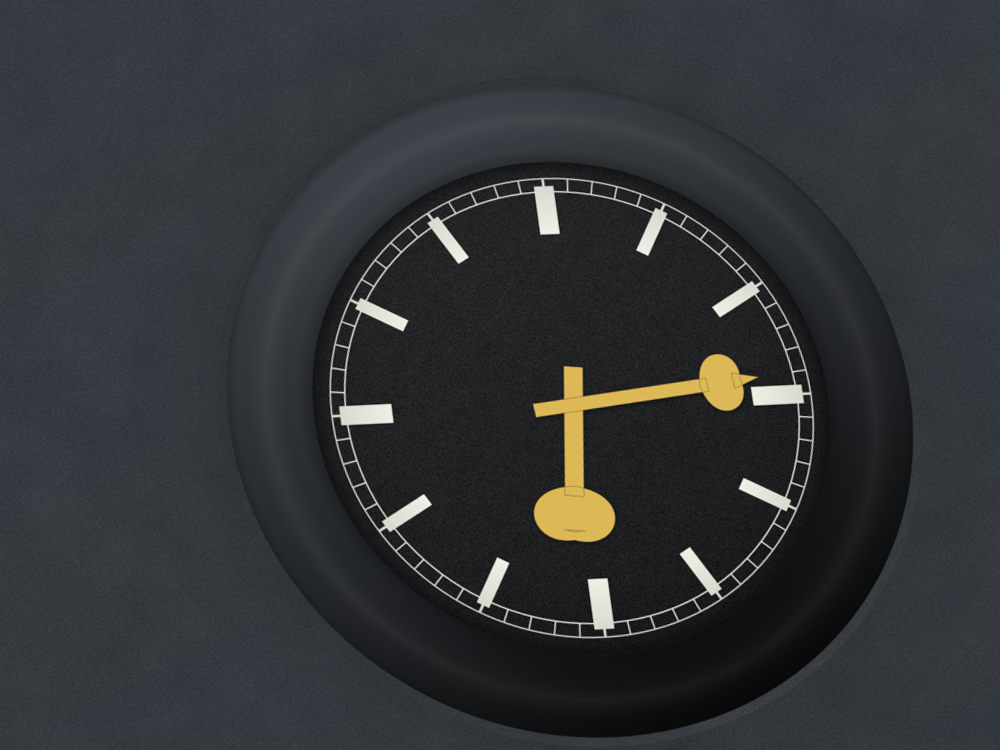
6,14
